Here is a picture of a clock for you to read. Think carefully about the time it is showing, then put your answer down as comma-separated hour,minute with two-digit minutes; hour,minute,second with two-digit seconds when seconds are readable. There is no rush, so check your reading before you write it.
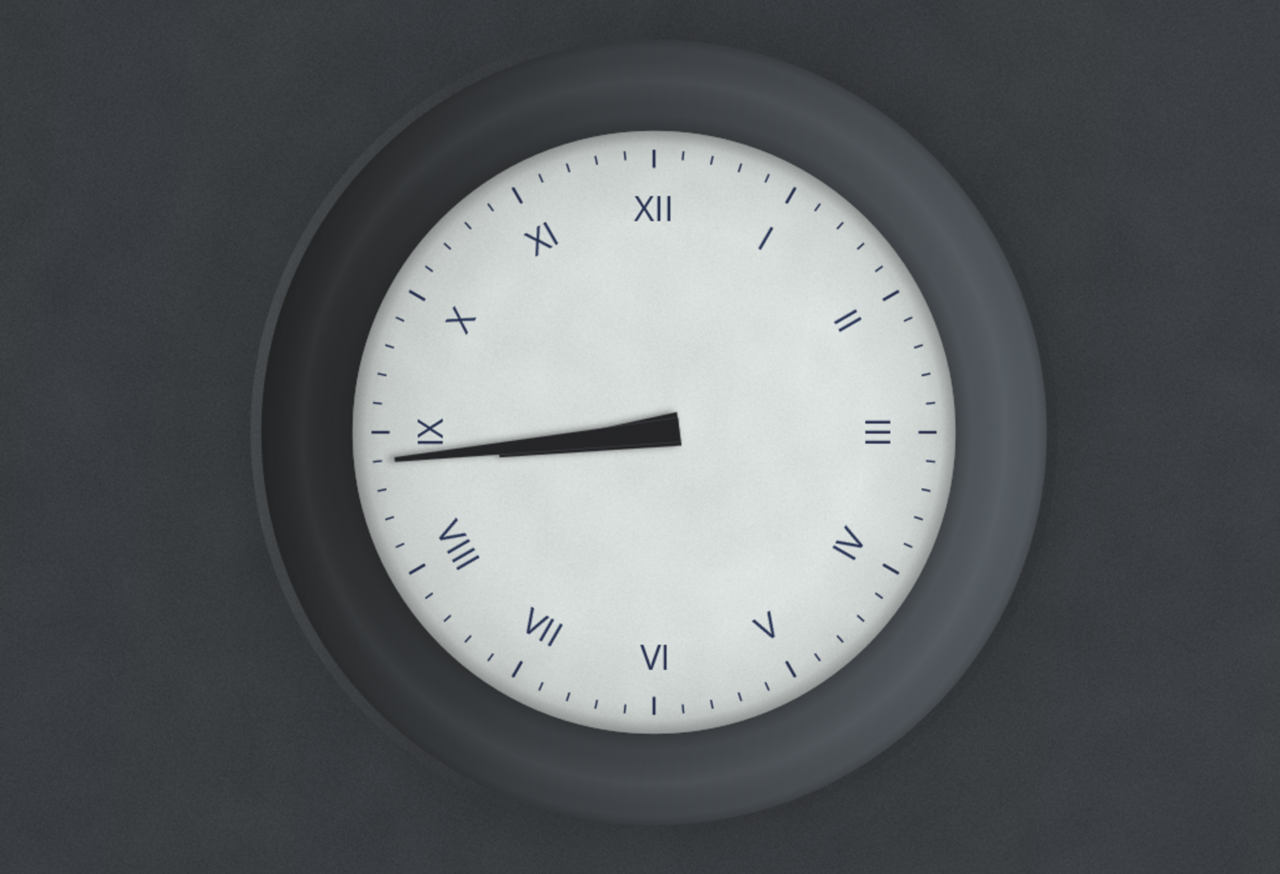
8,44
